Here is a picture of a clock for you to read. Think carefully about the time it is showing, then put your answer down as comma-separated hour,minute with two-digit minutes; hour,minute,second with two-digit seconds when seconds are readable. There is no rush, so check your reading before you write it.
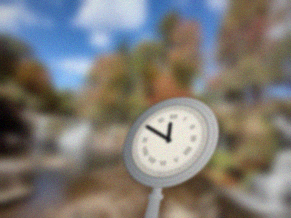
11,50
